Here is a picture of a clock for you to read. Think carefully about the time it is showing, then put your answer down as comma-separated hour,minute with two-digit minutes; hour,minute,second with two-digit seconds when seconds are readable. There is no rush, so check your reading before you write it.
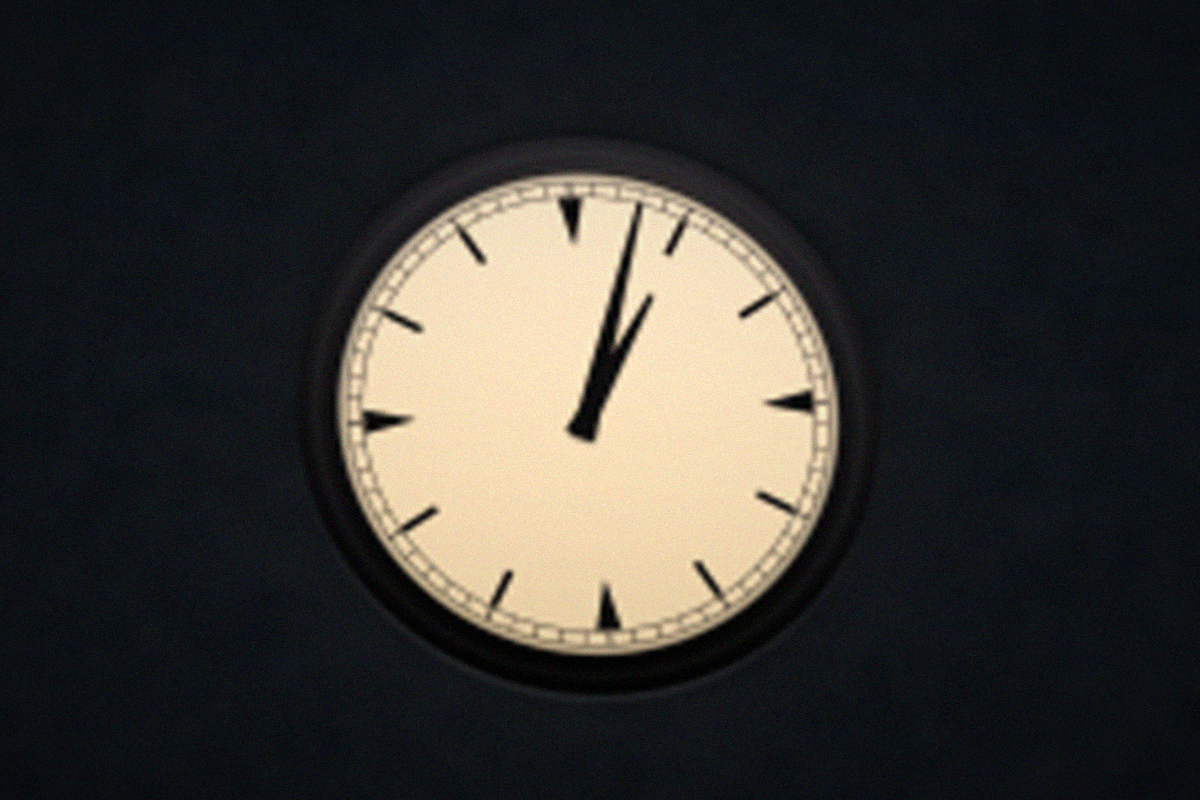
1,03
